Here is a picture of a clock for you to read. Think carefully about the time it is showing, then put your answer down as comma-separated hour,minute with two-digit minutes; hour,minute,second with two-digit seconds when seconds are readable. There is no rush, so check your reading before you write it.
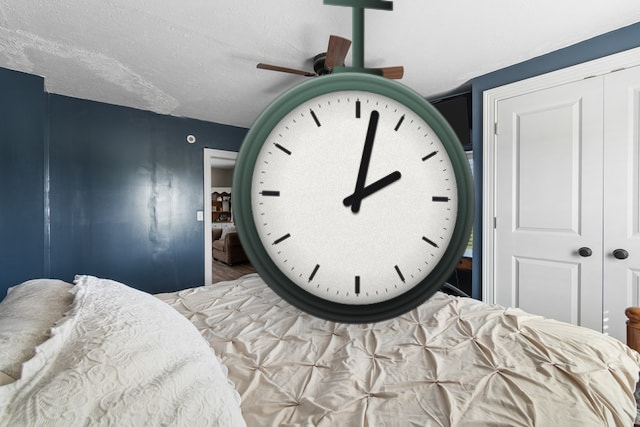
2,02
